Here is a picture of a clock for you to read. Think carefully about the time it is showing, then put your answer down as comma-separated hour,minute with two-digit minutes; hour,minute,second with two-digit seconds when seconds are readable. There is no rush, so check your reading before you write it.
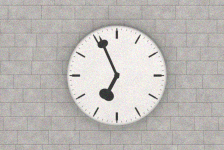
6,56
